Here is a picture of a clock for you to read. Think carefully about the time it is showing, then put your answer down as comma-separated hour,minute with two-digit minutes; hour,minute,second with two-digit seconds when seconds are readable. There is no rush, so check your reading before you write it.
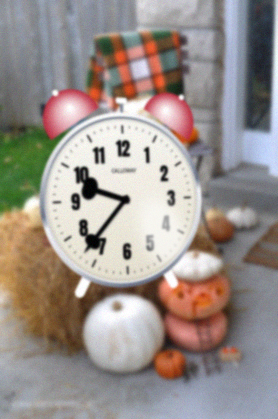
9,37
